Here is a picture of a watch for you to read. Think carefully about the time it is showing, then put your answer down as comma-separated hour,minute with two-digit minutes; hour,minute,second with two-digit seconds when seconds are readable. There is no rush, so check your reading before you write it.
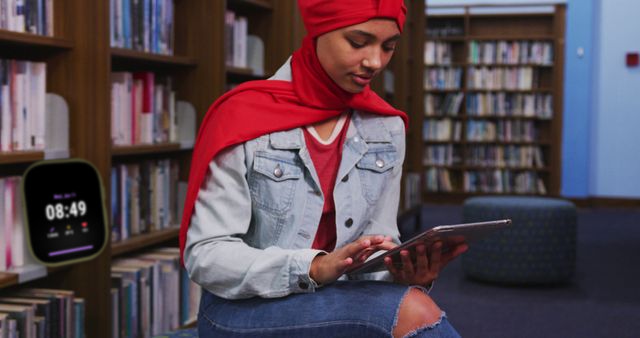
8,49
